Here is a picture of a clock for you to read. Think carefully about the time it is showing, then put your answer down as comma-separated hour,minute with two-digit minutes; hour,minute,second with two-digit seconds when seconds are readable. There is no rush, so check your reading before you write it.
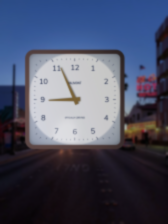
8,56
